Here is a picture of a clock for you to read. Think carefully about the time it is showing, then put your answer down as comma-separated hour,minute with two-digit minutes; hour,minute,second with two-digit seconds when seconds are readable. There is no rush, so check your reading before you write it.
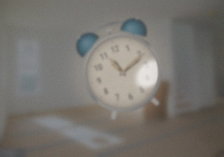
11,11
